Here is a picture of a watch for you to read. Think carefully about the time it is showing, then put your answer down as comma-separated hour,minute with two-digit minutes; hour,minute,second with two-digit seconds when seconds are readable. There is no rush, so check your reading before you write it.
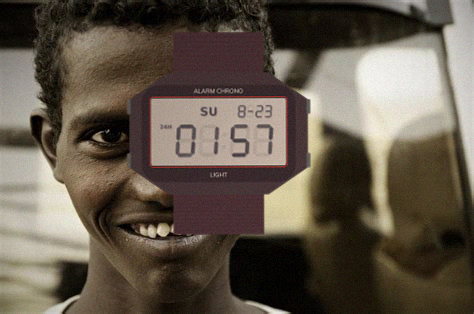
1,57
